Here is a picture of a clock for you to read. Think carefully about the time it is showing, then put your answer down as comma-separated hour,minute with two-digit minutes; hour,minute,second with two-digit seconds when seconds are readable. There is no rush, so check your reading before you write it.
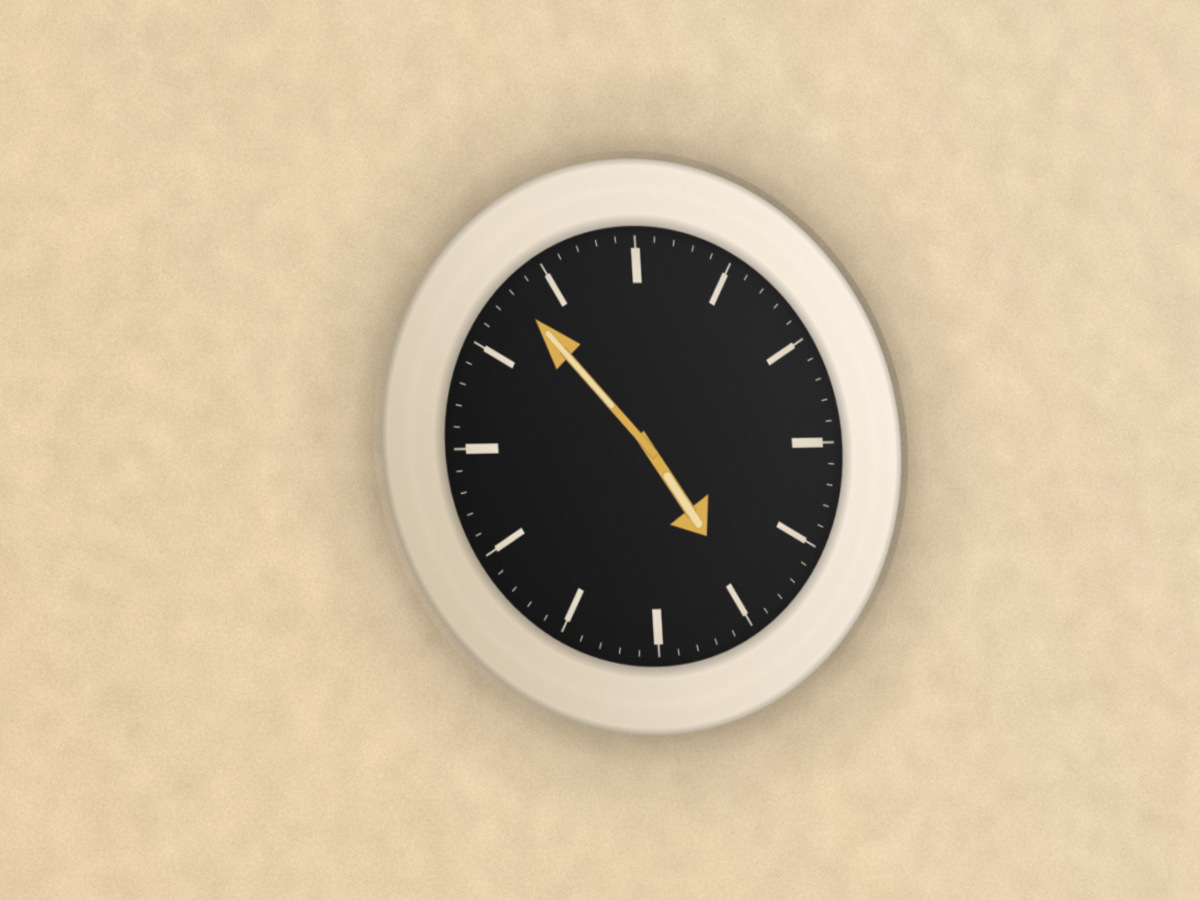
4,53
